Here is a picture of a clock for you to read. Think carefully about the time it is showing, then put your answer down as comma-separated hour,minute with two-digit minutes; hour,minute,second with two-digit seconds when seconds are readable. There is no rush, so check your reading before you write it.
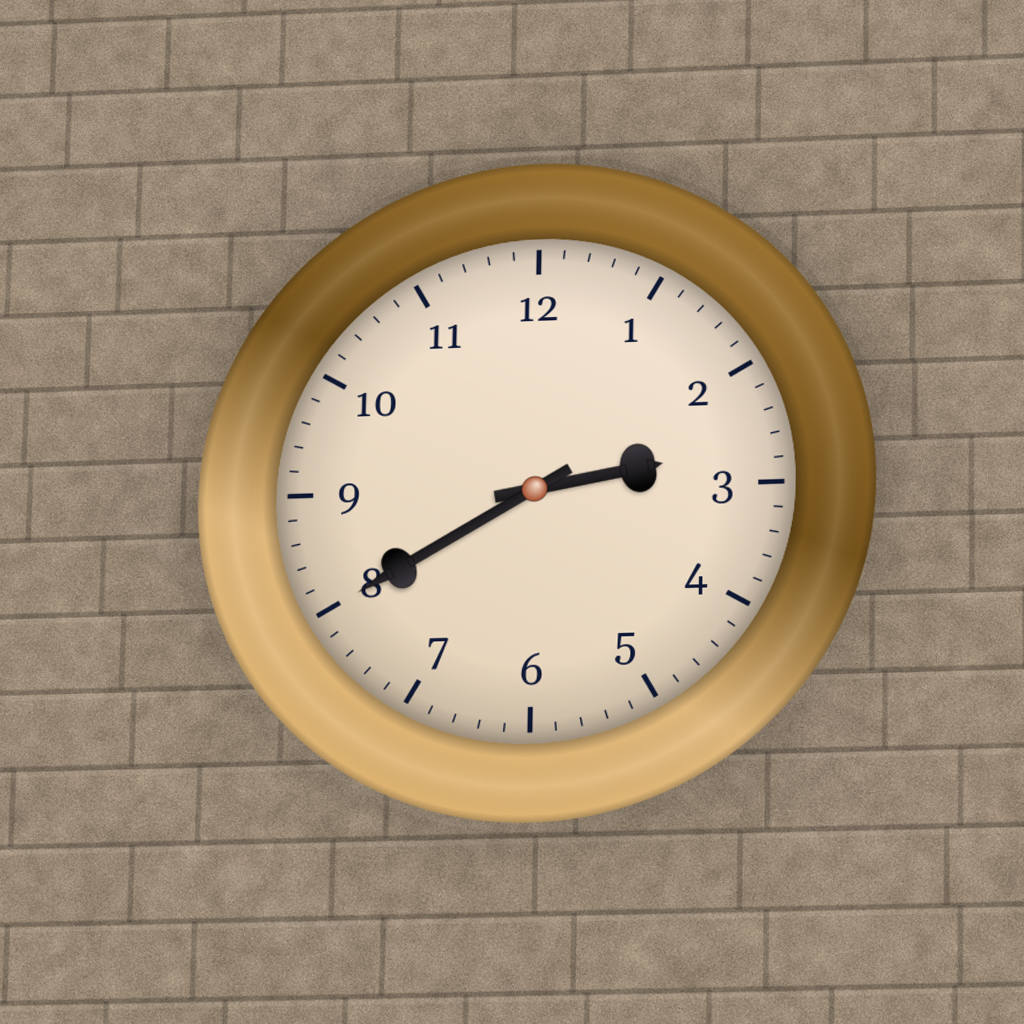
2,40
